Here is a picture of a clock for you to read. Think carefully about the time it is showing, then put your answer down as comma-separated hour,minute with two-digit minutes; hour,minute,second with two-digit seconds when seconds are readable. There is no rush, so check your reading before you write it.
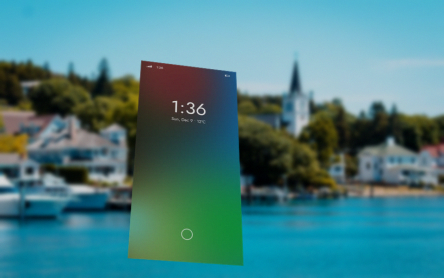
1,36
